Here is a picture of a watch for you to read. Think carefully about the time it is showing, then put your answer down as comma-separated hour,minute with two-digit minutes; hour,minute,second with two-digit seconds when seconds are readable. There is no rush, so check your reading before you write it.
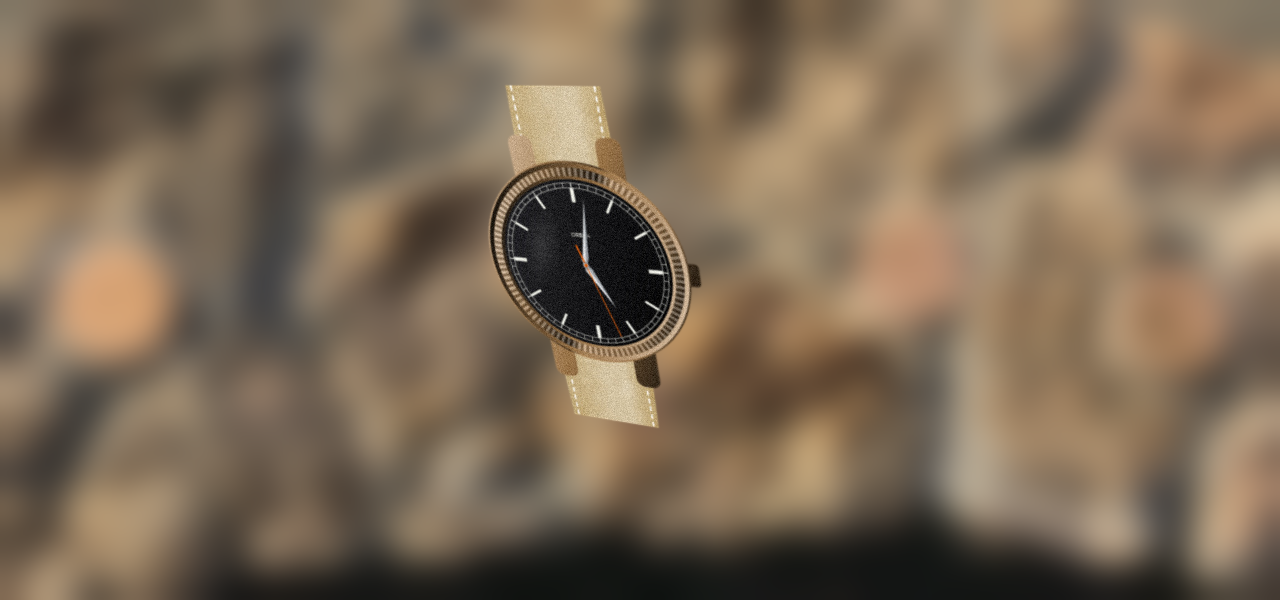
5,01,27
